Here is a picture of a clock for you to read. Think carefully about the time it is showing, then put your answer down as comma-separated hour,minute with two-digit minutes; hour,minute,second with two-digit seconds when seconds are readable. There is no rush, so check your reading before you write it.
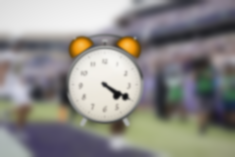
4,20
